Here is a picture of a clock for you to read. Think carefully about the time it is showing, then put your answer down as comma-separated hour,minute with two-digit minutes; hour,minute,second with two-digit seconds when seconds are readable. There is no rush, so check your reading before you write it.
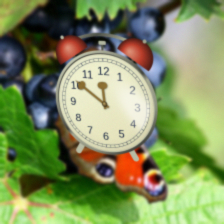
11,51
